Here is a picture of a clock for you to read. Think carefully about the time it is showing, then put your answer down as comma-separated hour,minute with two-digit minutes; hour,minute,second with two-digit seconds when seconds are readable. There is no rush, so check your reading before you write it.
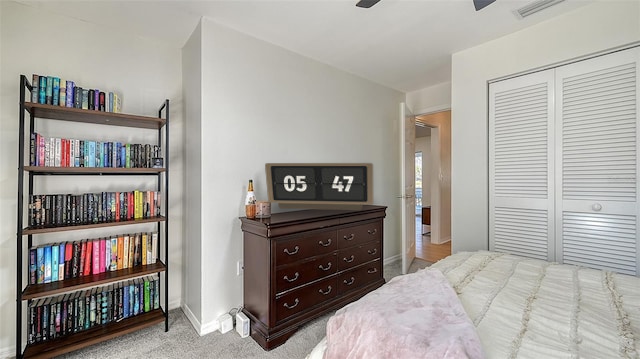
5,47
